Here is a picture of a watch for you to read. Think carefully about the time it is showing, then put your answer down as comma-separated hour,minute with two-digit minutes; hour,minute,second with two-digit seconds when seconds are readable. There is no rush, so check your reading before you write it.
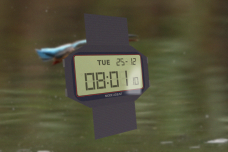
8,01,10
